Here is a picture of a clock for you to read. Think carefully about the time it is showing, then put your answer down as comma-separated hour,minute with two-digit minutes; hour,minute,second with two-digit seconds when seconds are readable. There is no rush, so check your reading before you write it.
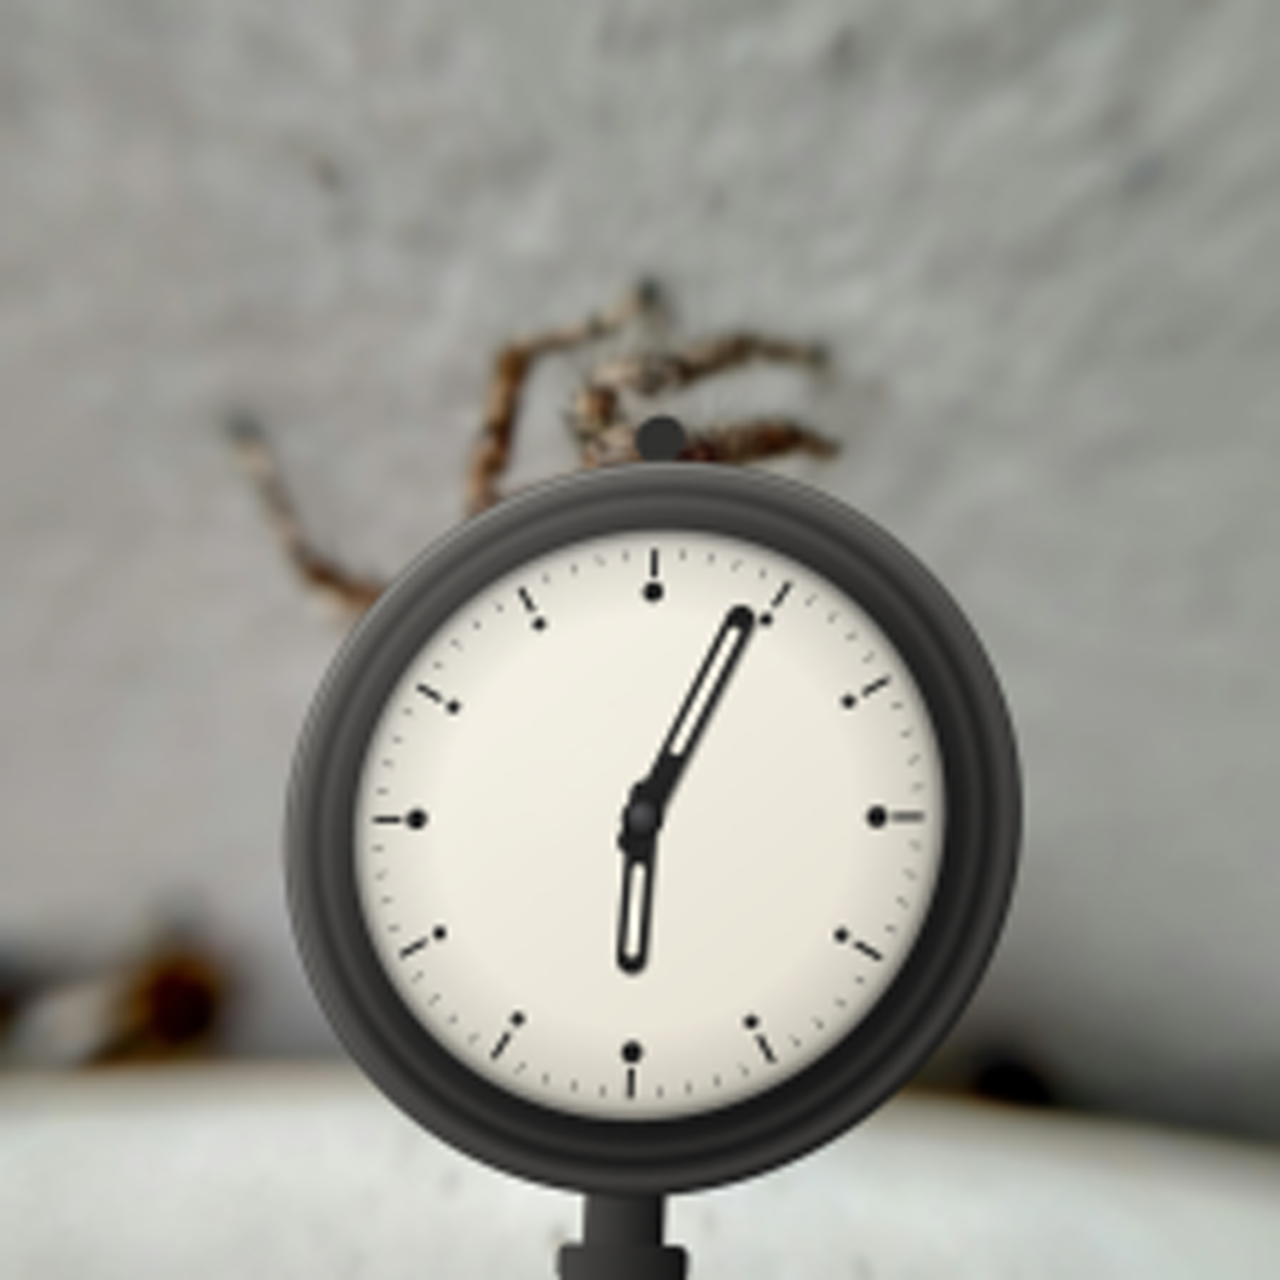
6,04
